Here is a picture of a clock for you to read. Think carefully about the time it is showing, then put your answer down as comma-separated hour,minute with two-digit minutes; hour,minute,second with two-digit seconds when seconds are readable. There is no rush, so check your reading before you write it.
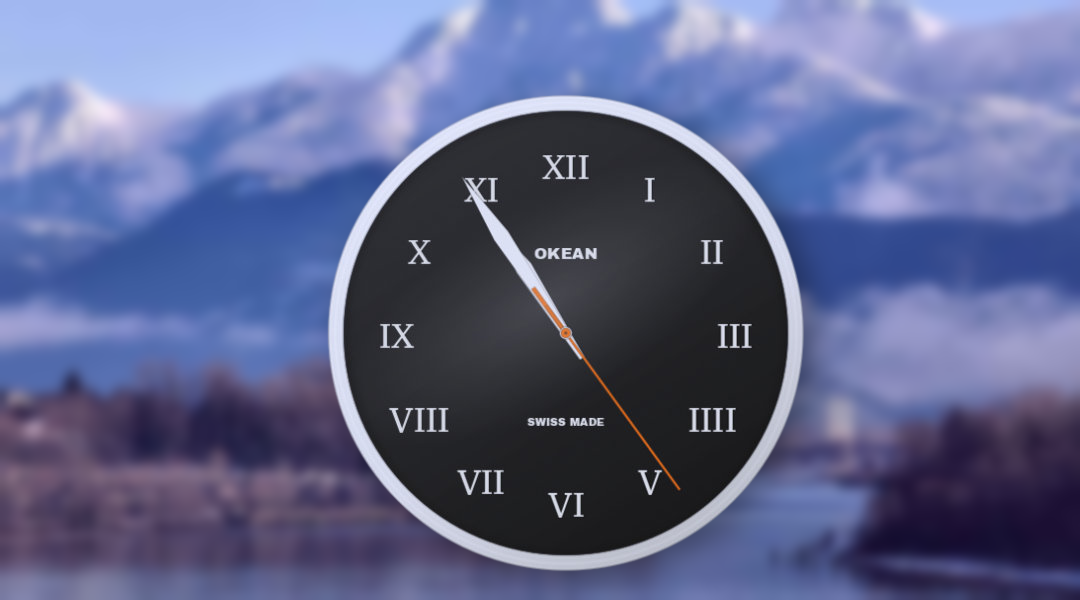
10,54,24
